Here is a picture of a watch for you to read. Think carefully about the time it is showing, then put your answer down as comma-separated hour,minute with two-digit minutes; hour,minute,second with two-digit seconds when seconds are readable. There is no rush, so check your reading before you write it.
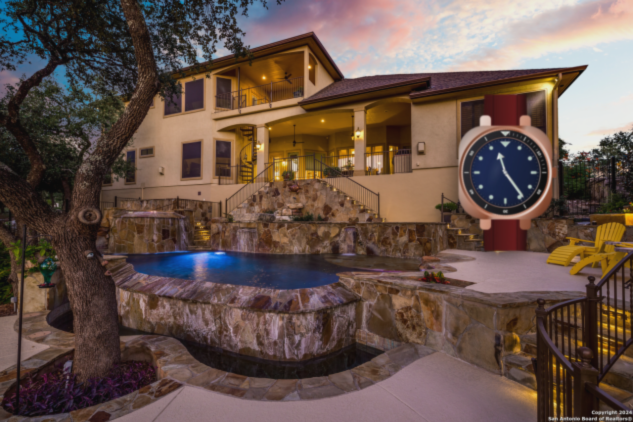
11,24
